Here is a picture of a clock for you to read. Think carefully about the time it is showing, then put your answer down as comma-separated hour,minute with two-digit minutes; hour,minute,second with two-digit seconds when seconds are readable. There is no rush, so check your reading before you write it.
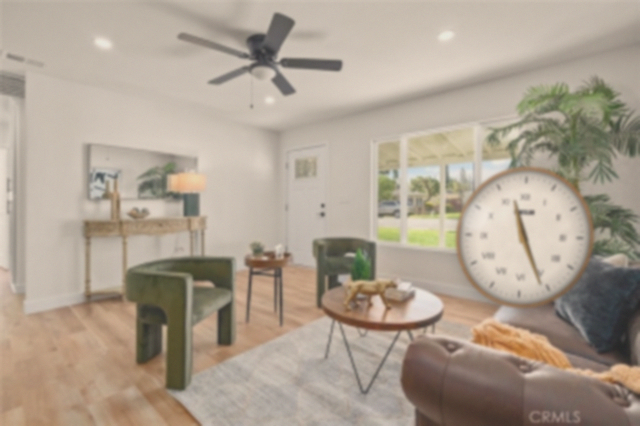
11,26
